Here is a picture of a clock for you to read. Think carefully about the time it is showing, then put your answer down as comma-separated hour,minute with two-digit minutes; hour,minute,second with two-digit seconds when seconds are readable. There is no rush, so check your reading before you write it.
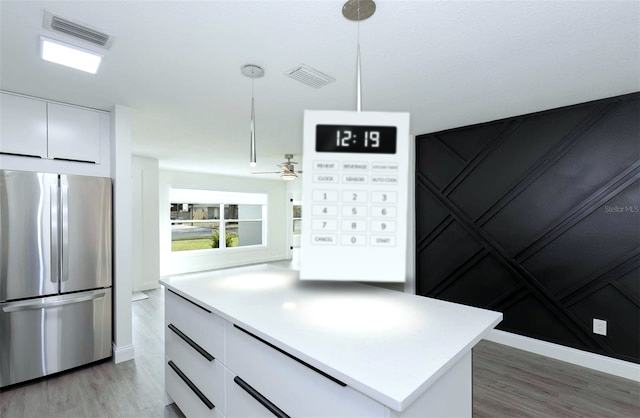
12,19
